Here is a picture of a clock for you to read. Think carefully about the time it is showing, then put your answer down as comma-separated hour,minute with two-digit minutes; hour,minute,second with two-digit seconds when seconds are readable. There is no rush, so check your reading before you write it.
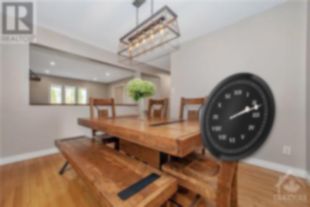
2,12
